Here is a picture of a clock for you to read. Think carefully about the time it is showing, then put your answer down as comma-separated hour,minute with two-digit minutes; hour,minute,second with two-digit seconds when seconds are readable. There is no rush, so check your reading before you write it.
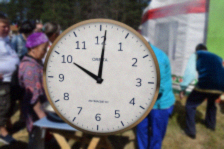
10,01
